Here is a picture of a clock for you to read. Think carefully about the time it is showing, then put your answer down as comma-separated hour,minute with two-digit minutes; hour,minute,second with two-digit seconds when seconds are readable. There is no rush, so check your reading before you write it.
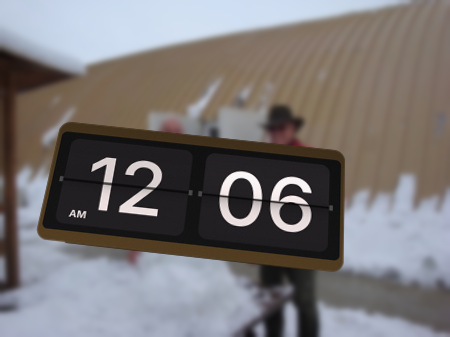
12,06
